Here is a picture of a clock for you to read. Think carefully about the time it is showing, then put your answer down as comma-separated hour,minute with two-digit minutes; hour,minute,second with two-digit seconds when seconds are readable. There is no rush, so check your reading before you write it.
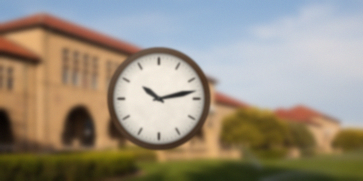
10,13
